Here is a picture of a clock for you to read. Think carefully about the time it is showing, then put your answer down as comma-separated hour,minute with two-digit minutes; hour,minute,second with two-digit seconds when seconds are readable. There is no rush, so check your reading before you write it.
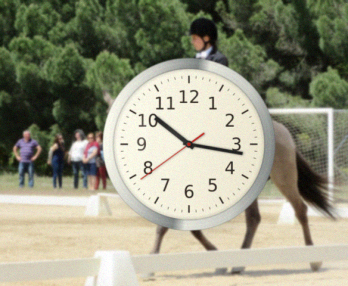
10,16,39
